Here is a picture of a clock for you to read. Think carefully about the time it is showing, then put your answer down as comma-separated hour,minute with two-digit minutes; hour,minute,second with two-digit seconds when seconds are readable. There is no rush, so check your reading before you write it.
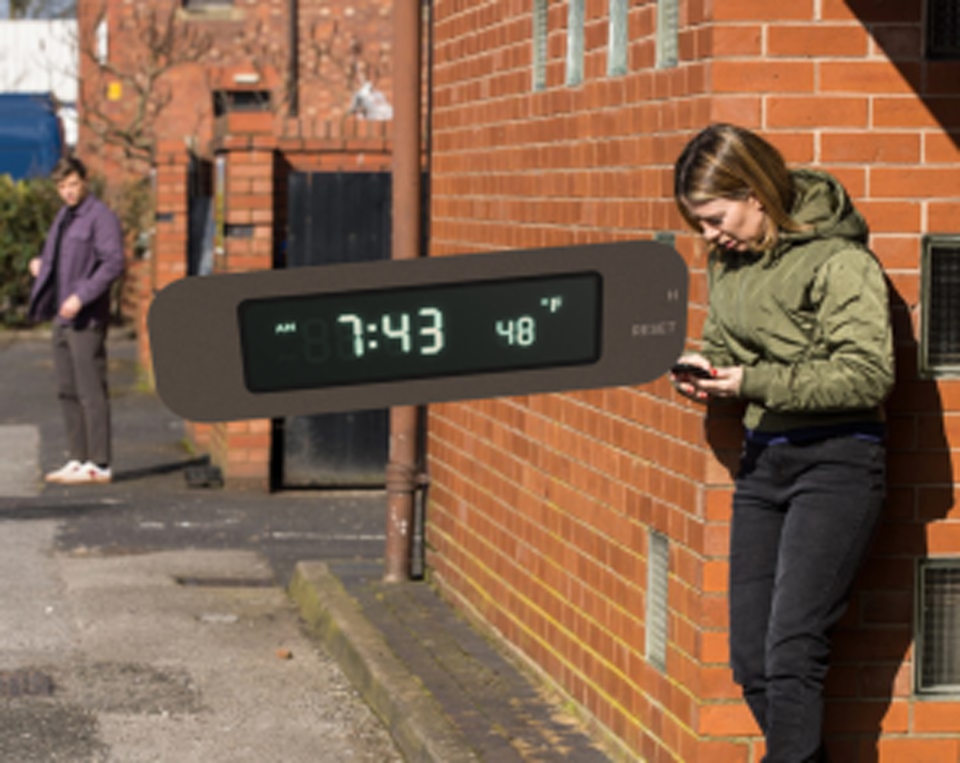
7,43
